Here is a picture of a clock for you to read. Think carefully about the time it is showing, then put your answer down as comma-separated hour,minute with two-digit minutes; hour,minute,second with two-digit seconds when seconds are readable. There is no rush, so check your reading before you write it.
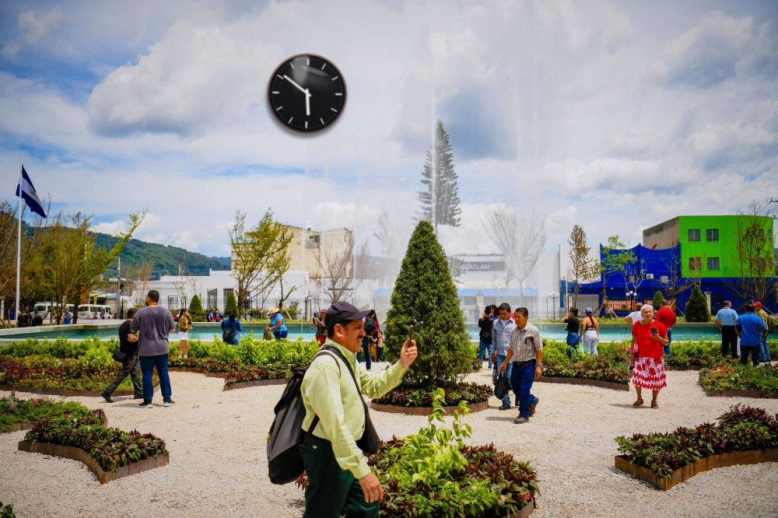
5,51
